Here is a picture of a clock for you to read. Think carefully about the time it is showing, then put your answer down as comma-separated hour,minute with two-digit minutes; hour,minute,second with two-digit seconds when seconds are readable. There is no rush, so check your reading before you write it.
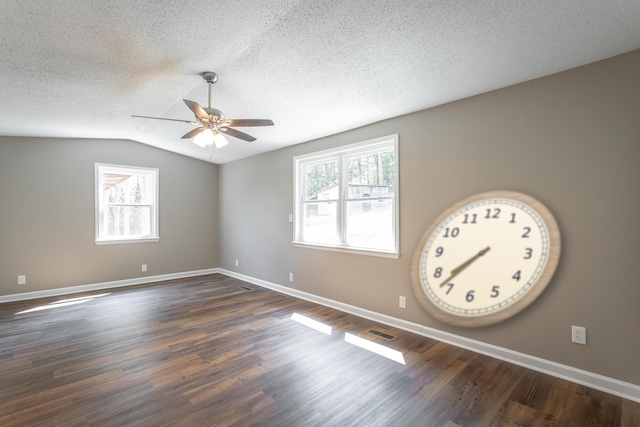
7,37
